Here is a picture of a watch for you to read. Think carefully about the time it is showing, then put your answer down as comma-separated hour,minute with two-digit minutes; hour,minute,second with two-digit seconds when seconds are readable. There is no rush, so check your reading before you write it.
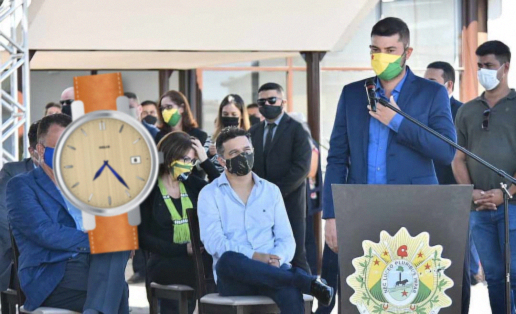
7,24
